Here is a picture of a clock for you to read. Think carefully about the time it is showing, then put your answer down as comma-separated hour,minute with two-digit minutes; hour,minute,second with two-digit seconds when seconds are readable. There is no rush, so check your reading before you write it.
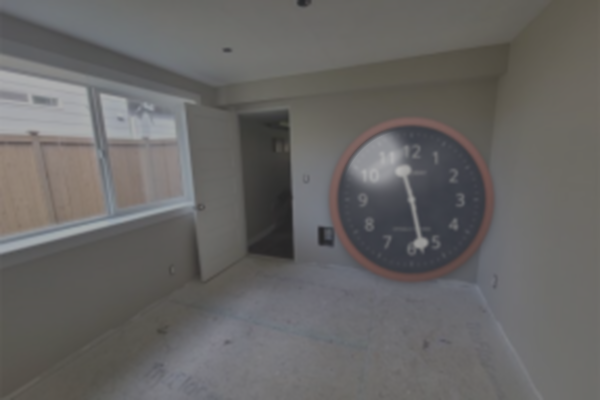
11,28
